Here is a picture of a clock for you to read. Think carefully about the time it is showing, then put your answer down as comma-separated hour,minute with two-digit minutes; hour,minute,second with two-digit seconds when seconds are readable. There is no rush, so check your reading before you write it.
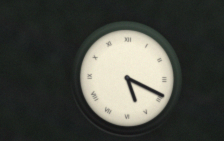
5,19
